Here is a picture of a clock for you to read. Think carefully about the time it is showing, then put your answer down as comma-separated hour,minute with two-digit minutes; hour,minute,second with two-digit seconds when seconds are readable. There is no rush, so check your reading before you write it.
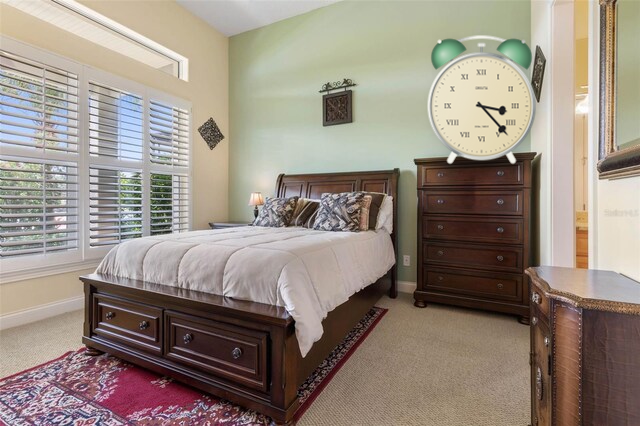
3,23
